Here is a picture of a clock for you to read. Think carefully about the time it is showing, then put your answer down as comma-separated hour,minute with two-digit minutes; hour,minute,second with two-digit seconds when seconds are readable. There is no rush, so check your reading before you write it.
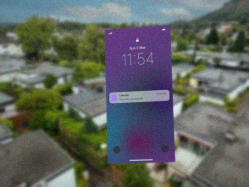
11,54
